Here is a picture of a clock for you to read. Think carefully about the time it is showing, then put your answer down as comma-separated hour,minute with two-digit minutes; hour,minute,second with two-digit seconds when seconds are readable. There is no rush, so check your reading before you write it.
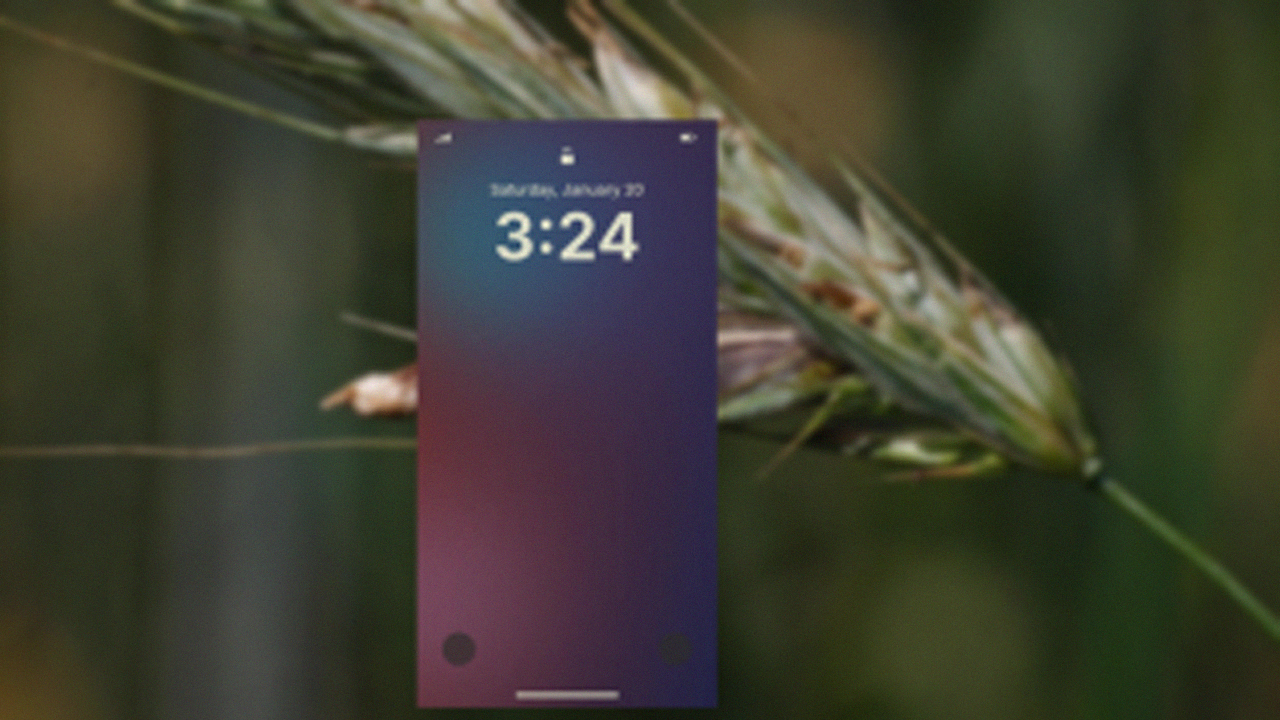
3,24
